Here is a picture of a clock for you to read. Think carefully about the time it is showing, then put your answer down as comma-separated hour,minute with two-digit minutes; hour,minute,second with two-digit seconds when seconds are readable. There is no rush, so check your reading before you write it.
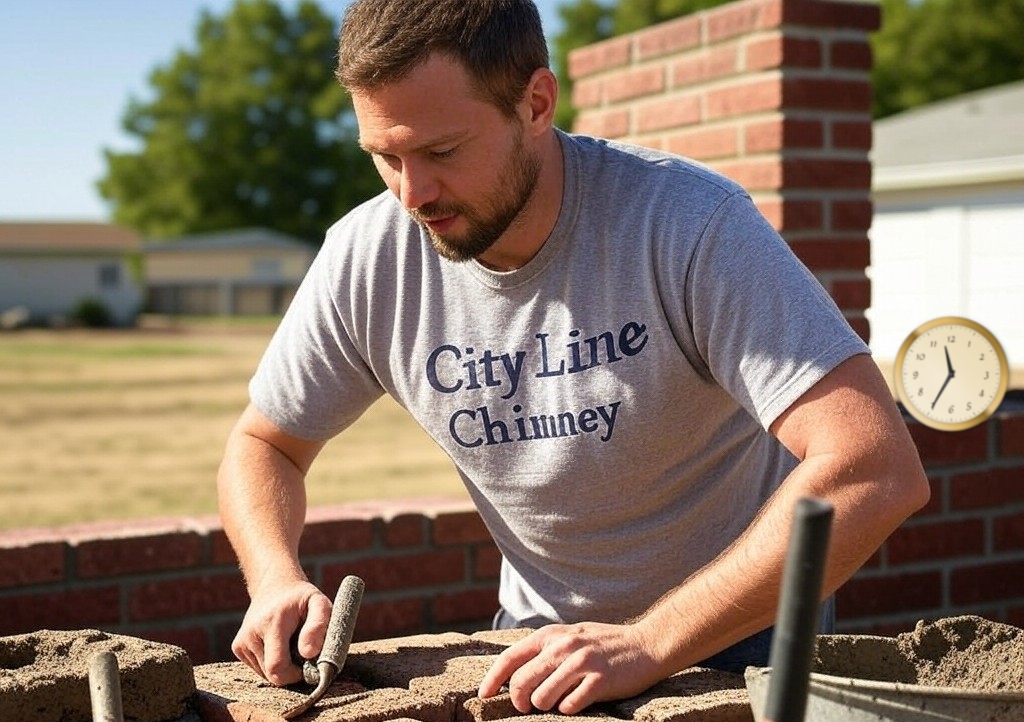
11,35
